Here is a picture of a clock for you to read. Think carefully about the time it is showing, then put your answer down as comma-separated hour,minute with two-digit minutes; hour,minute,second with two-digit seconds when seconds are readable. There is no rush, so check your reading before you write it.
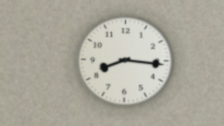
8,16
